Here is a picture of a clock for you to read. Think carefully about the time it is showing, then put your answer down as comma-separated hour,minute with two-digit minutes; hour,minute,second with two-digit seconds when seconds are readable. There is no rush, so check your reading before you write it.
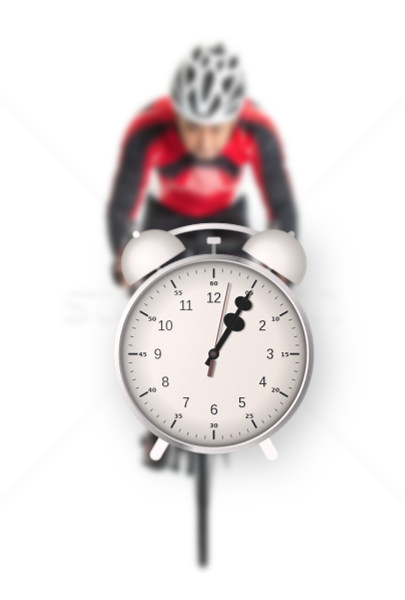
1,05,02
